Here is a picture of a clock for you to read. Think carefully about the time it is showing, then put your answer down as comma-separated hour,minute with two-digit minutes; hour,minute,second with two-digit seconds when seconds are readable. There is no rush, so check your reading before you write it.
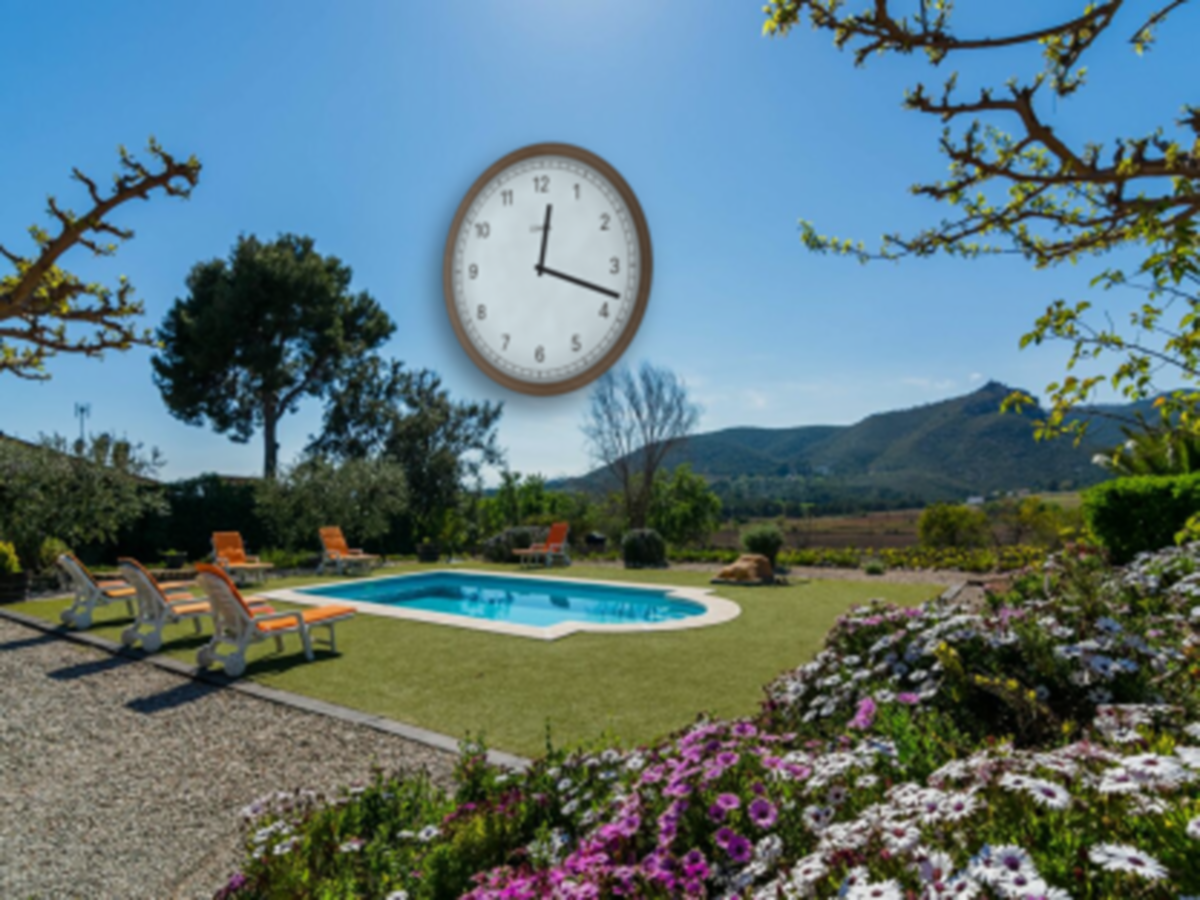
12,18
